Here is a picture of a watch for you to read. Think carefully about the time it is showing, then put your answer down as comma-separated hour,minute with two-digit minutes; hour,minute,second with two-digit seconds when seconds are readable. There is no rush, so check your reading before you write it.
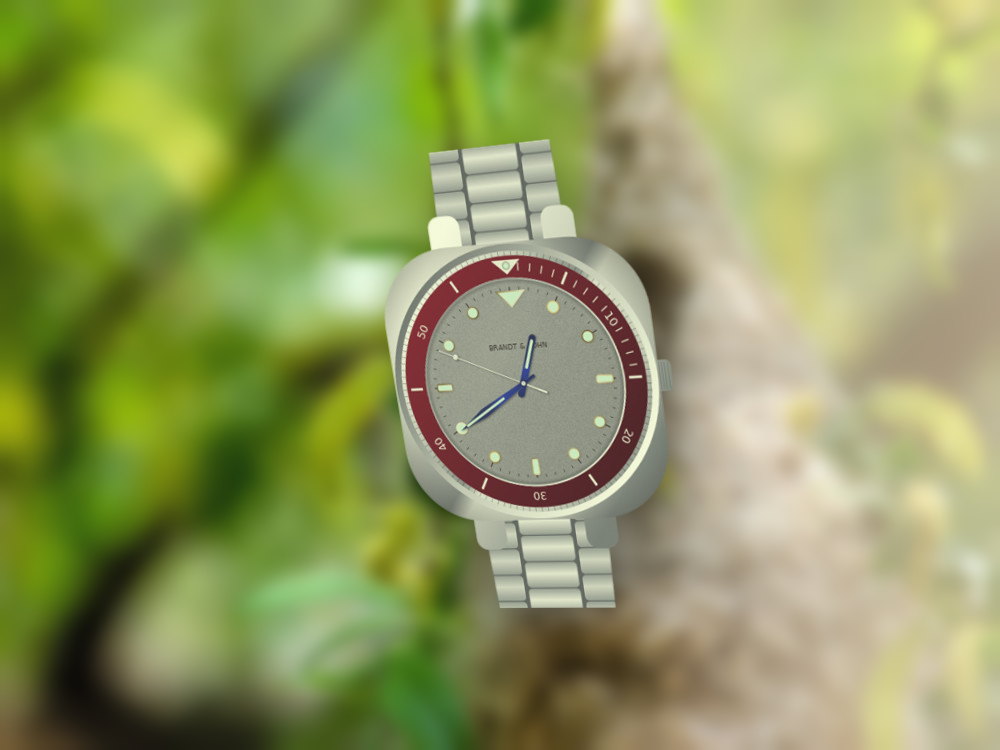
12,39,49
